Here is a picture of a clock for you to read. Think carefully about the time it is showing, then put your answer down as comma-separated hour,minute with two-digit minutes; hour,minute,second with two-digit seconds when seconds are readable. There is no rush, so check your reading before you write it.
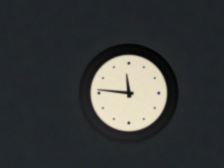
11,46
